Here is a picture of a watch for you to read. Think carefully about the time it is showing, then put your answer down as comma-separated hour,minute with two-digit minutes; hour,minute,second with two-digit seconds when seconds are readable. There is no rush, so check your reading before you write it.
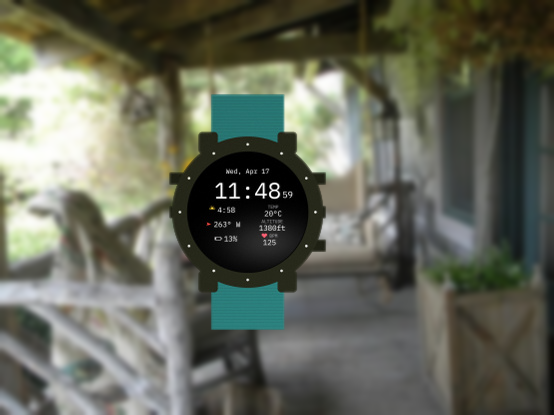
11,48,59
